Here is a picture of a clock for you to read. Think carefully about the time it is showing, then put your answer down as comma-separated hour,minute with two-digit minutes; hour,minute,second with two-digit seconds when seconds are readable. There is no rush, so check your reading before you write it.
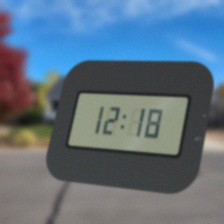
12,18
